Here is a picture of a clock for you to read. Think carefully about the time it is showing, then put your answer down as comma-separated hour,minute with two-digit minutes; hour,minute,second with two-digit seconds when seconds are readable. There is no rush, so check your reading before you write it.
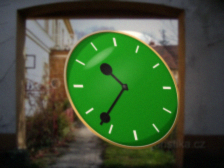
10,37
